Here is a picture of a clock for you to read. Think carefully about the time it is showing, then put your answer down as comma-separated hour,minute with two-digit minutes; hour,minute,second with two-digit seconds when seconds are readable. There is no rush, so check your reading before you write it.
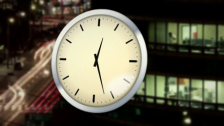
12,27
